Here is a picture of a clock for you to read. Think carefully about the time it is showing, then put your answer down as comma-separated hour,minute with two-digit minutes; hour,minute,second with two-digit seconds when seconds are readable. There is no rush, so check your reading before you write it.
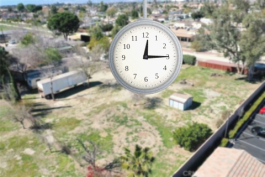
12,15
